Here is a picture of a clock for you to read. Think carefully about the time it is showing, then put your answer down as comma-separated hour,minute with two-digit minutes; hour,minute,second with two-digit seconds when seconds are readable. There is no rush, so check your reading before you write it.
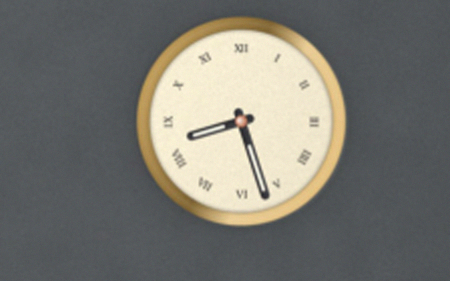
8,27
